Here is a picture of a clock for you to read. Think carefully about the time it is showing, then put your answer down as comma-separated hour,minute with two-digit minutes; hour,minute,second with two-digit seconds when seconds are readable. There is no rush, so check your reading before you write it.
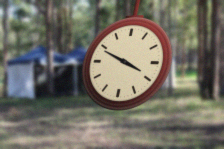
3,49
